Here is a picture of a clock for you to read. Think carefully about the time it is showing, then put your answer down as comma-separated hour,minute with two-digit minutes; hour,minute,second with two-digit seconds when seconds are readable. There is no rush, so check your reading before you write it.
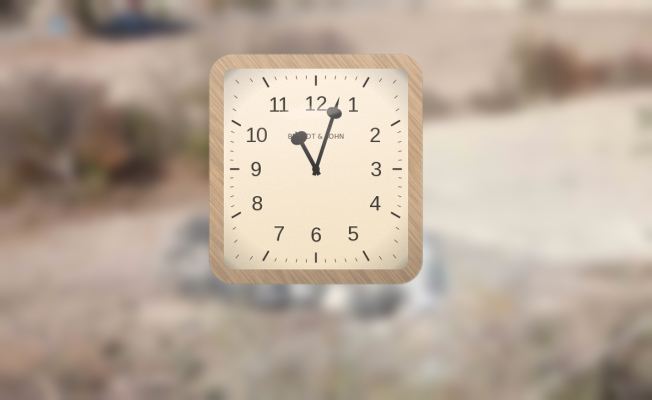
11,03
